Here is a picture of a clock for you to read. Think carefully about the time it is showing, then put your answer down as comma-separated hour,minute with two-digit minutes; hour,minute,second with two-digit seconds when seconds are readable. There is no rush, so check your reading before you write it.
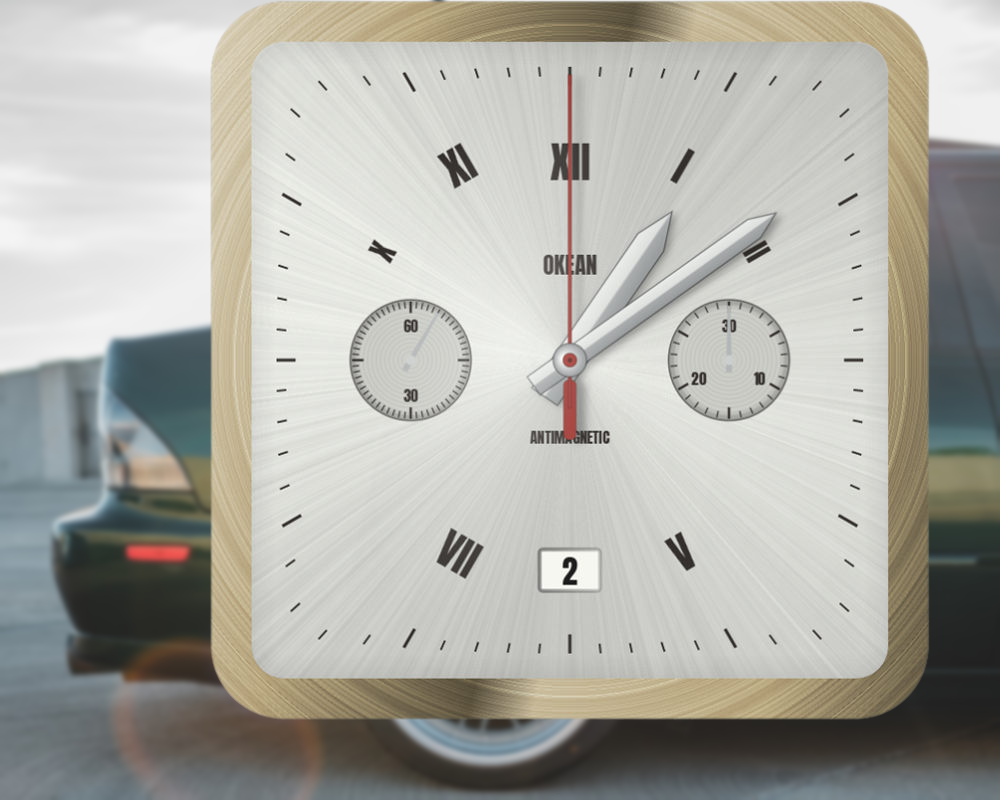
1,09,05
